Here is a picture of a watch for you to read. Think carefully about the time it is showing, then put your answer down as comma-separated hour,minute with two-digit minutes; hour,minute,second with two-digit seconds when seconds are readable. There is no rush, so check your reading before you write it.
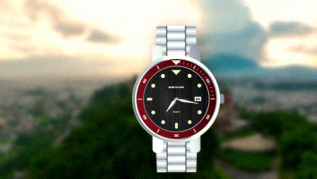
7,17
